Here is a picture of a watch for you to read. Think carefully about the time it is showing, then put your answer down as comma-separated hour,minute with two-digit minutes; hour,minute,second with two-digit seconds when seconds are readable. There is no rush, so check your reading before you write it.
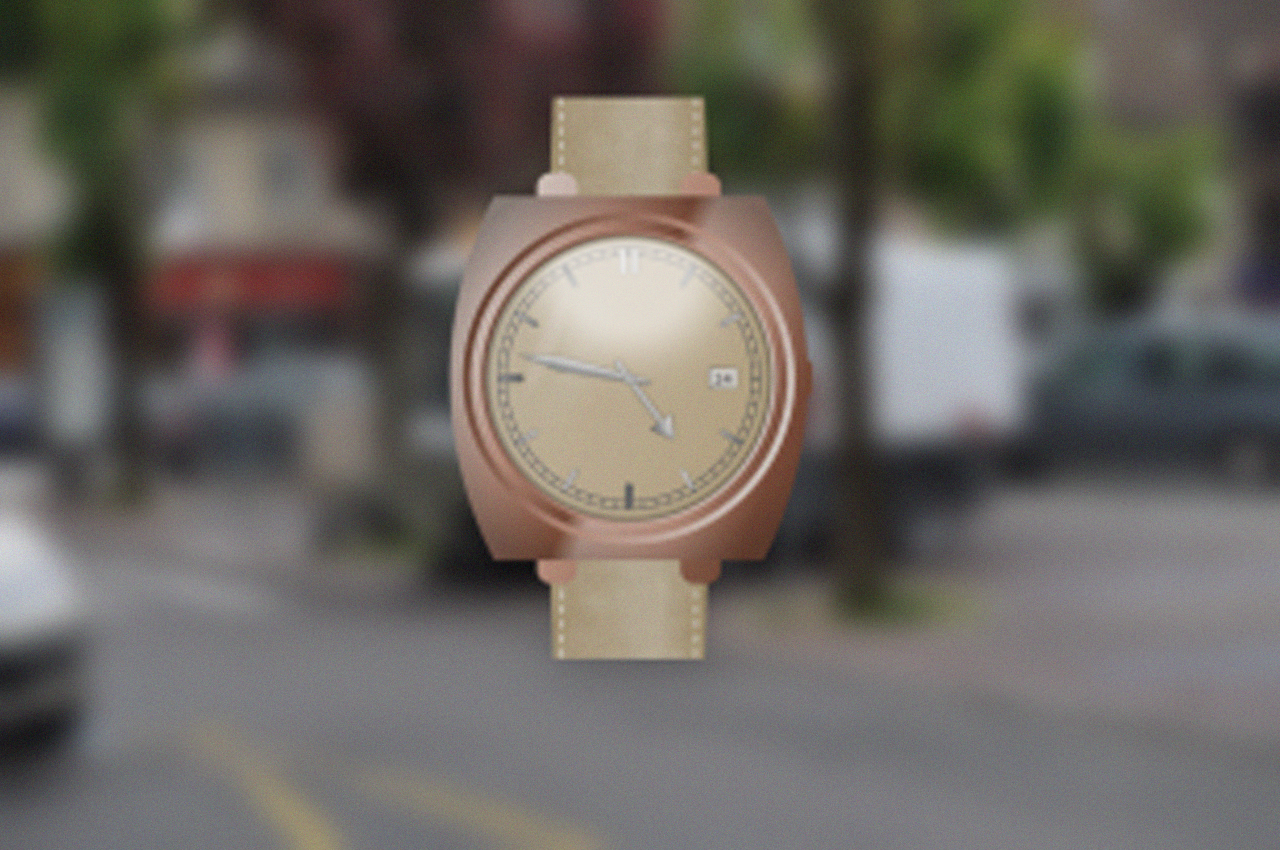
4,47
